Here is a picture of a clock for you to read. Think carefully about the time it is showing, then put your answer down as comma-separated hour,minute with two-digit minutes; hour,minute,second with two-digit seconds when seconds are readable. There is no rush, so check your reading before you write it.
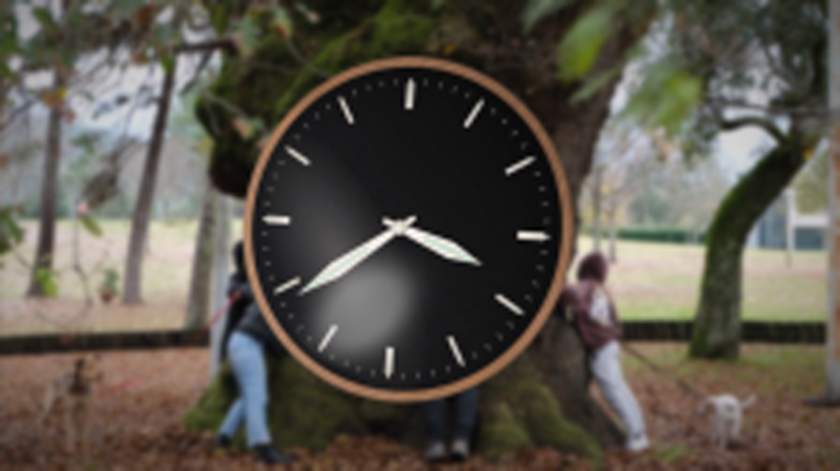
3,39
